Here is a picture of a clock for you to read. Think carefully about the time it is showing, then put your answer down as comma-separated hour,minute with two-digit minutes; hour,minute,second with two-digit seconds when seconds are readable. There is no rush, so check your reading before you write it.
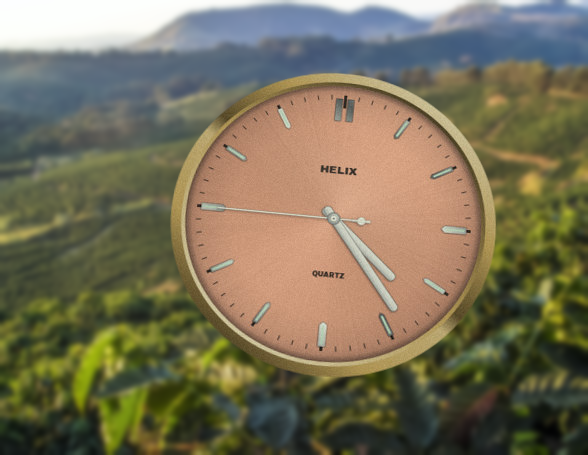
4,23,45
